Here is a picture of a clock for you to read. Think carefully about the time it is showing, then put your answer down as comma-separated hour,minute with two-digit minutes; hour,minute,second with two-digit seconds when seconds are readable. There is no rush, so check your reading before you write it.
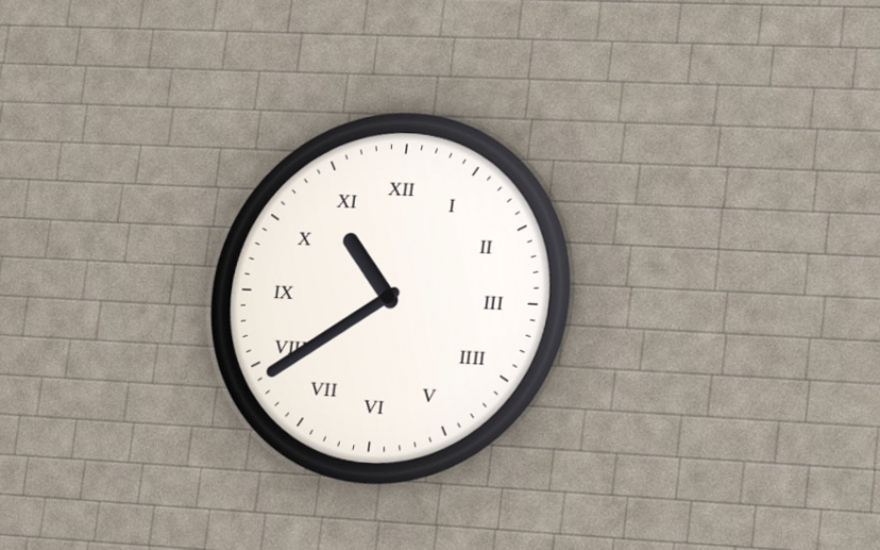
10,39
